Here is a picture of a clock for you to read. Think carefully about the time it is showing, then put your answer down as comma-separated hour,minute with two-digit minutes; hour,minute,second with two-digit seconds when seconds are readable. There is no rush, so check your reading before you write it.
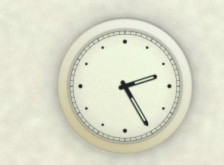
2,25
